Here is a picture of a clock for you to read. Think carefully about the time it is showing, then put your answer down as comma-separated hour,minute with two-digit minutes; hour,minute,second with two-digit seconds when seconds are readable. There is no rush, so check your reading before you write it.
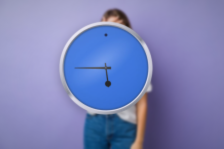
5,45
